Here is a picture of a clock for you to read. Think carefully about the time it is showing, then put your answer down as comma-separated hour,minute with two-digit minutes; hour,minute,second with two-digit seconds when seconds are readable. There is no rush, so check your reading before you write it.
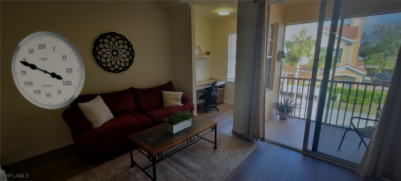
3,49
